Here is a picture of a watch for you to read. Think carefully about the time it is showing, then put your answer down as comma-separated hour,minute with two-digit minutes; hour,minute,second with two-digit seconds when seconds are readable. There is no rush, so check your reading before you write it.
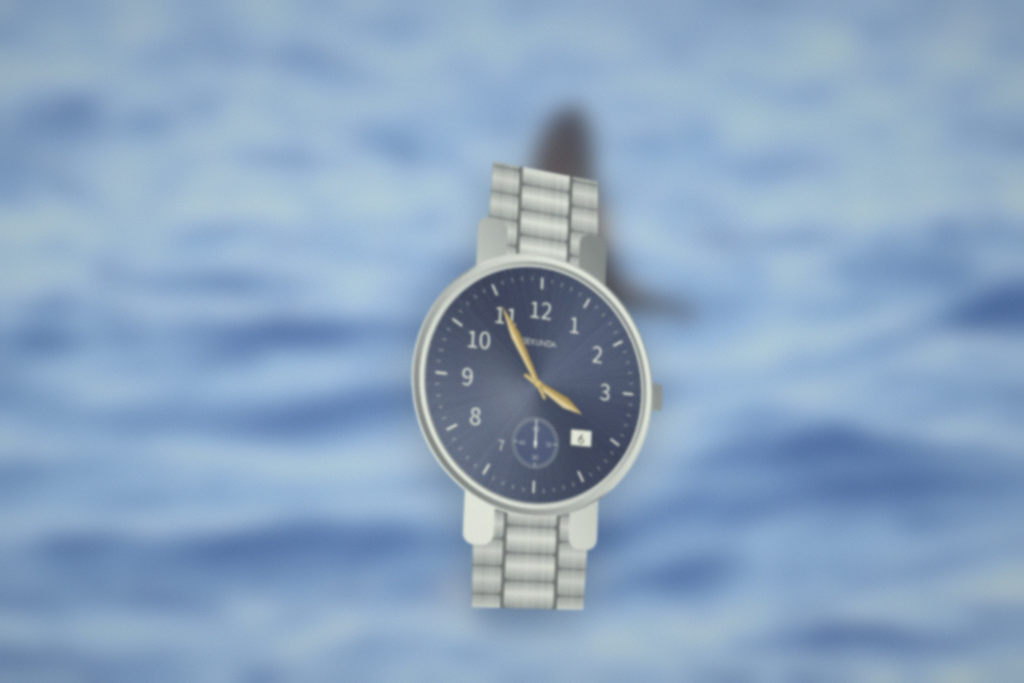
3,55
